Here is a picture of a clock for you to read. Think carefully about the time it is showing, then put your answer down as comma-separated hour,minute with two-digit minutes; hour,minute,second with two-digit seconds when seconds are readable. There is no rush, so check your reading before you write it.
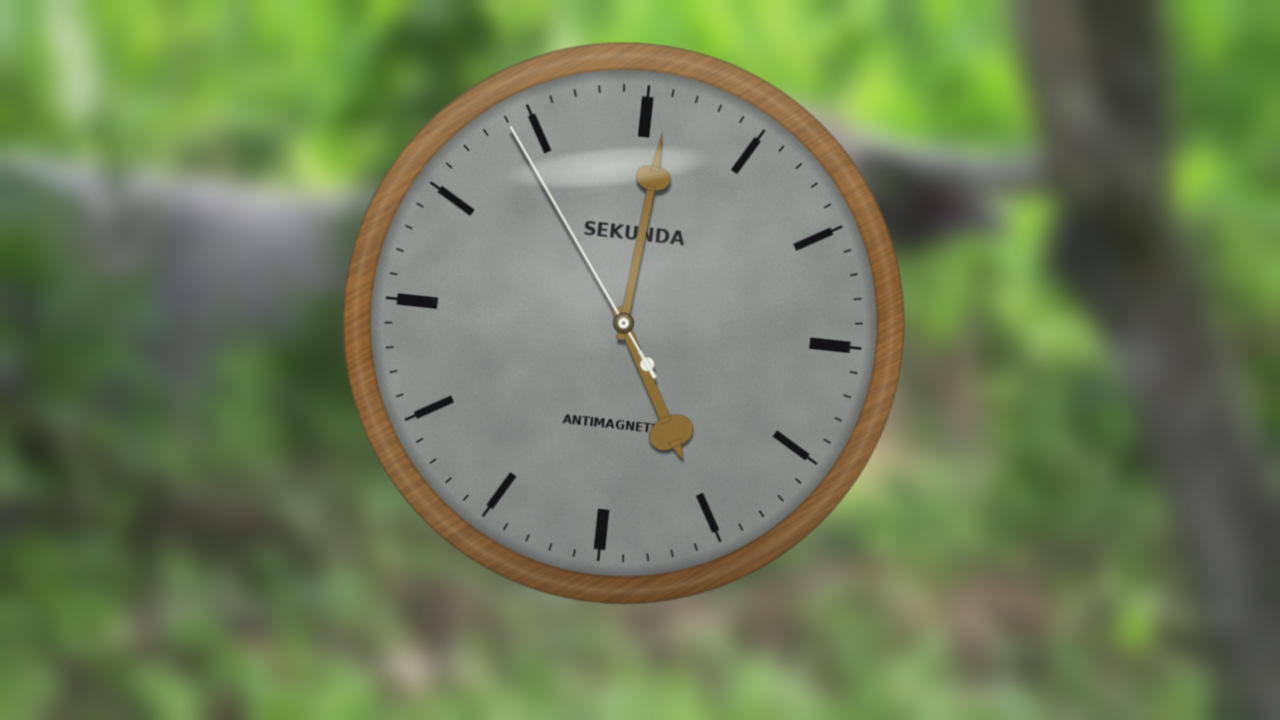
5,00,54
